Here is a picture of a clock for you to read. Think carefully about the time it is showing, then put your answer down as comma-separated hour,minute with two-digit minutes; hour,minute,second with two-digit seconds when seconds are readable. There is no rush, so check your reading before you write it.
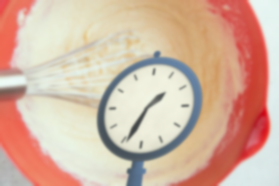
1,34
